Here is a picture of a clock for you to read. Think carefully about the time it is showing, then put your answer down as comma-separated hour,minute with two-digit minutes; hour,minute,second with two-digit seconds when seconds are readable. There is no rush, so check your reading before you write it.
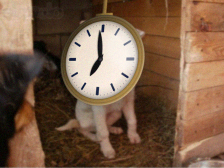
6,59
